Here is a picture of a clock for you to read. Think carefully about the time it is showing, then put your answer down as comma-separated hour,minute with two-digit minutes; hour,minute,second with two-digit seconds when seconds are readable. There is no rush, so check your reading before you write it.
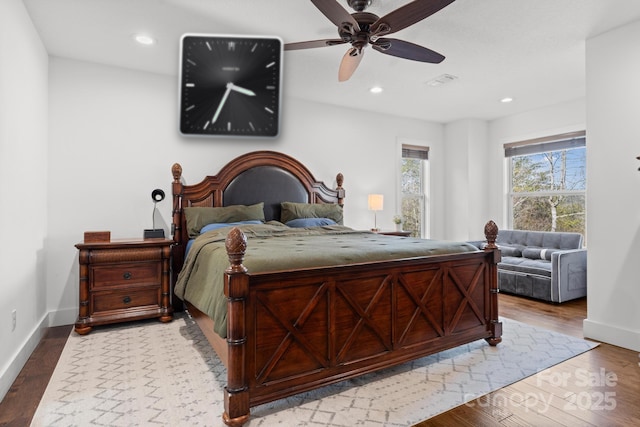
3,34
